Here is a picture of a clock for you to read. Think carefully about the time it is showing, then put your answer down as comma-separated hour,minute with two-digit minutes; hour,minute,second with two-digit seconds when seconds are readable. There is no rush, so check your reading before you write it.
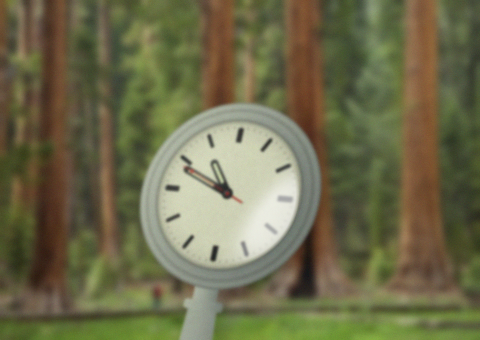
10,48,49
